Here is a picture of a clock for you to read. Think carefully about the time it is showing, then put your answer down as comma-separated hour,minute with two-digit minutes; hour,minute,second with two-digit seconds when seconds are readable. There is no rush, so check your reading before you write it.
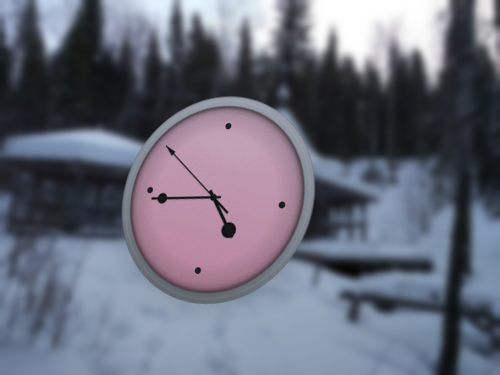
4,43,51
